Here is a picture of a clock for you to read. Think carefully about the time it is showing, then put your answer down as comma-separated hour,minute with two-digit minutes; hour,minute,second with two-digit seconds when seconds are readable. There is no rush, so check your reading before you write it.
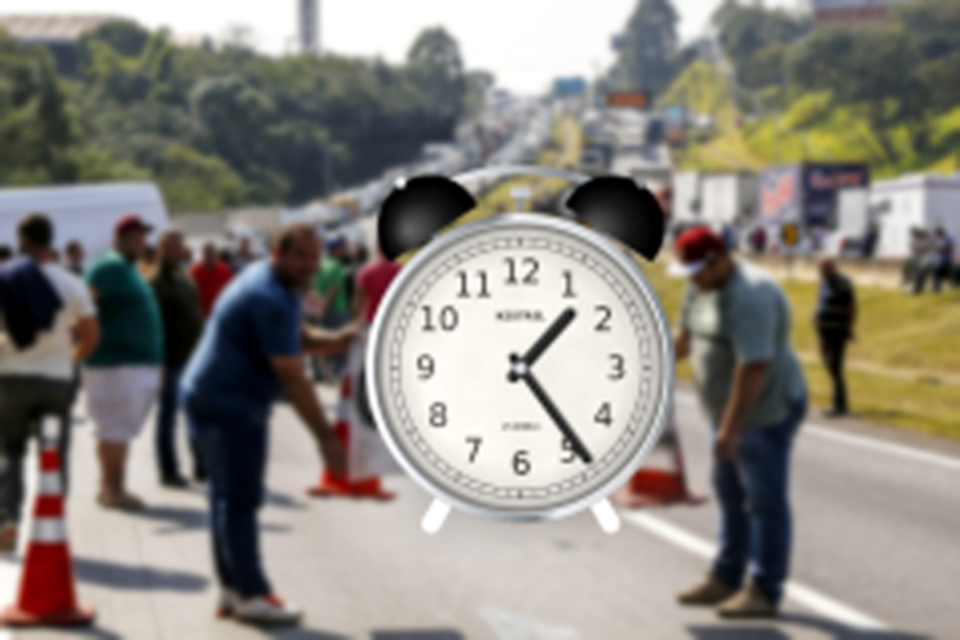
1,24
